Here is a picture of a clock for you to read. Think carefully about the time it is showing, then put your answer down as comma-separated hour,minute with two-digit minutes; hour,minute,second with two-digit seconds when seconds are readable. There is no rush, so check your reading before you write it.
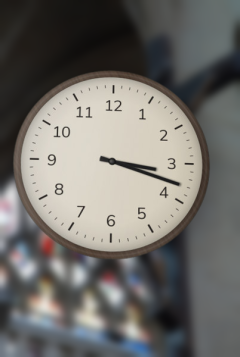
3,18
